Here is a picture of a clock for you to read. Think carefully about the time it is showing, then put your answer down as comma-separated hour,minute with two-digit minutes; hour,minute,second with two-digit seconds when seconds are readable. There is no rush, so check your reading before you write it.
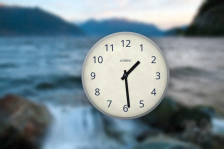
1,29
